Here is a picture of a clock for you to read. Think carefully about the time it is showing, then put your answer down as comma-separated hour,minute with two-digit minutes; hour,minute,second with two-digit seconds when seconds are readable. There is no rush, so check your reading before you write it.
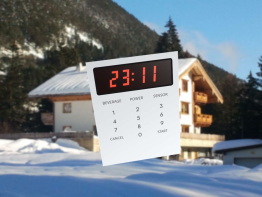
23,11
